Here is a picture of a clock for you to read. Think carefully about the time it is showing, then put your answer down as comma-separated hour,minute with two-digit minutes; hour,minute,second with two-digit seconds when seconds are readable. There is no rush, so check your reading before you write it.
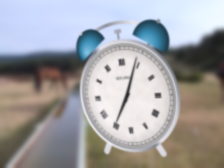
7,04
